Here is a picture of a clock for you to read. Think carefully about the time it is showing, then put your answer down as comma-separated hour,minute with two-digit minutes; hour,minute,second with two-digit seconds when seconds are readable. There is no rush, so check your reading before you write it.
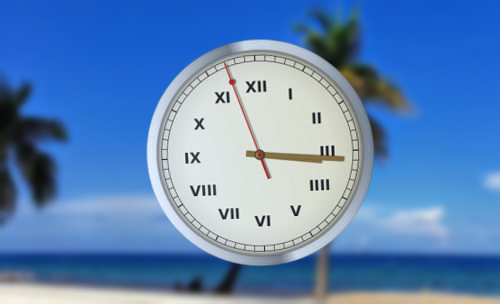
3,15,57
